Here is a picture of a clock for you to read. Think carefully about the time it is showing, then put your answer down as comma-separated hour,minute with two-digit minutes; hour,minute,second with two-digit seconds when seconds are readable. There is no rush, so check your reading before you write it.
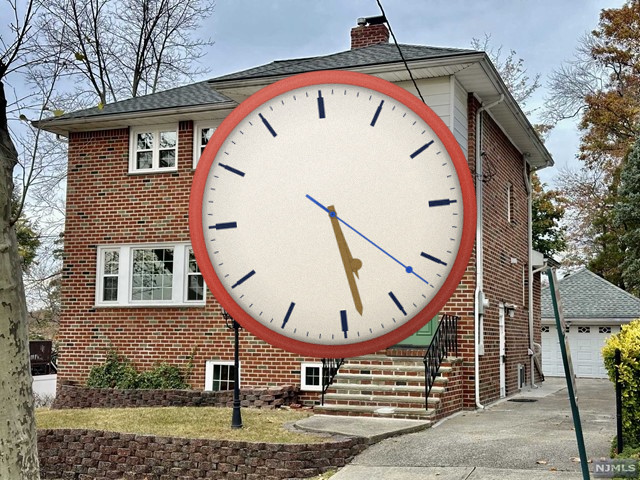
5,28,22
